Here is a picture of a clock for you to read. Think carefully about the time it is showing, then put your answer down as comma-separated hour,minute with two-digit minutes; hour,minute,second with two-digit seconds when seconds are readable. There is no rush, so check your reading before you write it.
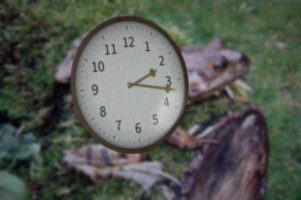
2,17
